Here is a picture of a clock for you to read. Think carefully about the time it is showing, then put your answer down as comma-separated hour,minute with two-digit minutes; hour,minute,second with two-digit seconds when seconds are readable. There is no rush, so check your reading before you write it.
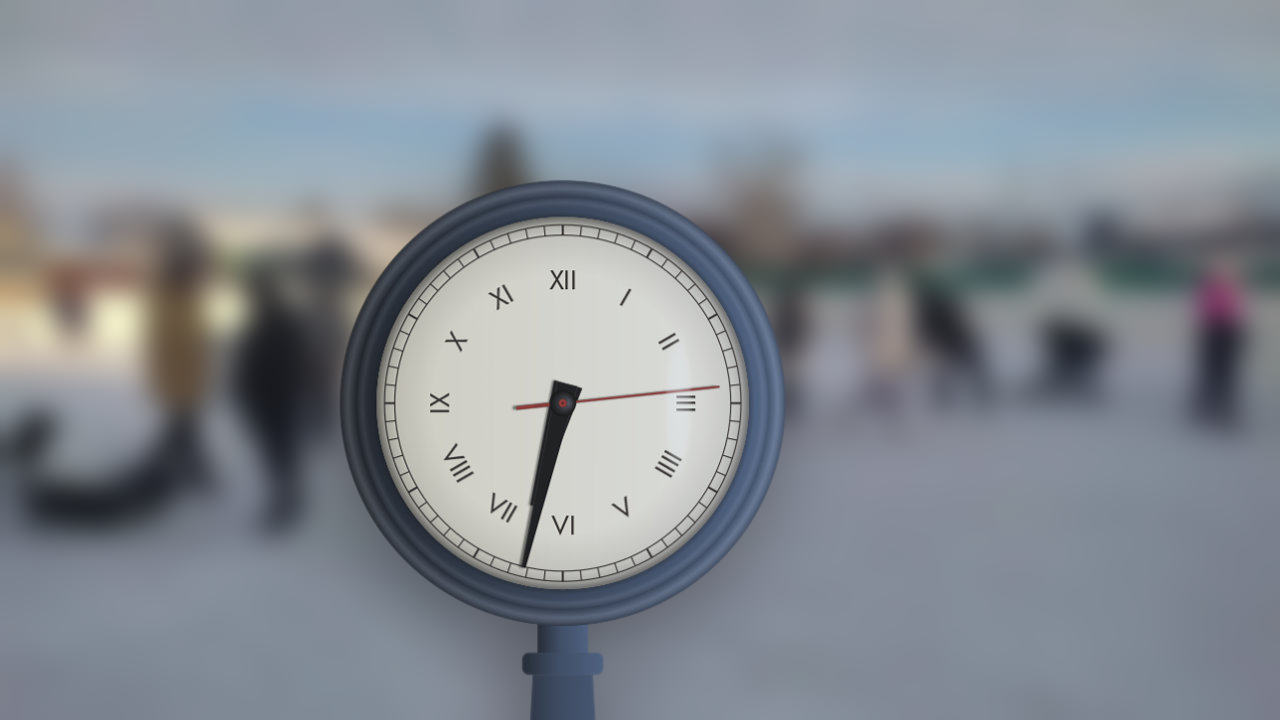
6,32,14
